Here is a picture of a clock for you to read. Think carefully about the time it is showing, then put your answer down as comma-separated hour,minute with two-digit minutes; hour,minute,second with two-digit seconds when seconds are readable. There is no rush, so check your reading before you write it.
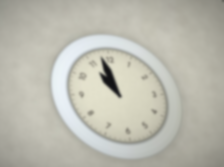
10,58
